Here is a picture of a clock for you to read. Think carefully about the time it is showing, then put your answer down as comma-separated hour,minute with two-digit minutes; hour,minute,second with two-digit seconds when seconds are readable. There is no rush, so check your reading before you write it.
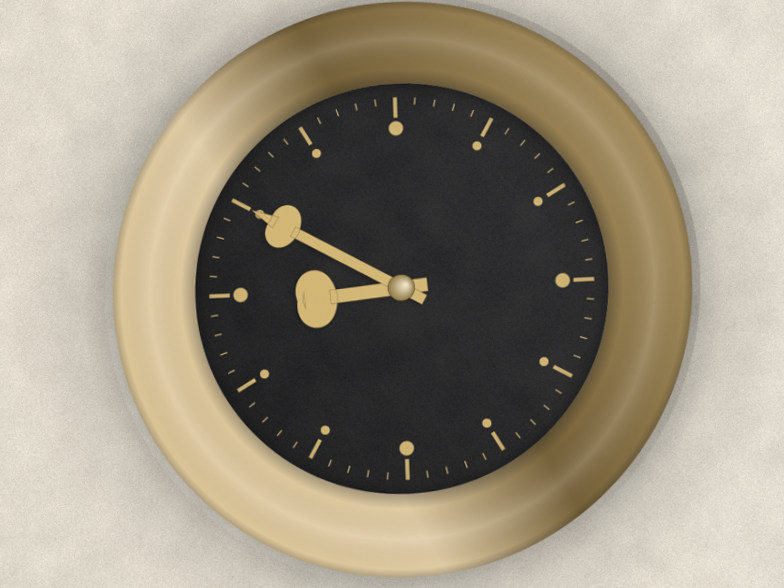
8,50
